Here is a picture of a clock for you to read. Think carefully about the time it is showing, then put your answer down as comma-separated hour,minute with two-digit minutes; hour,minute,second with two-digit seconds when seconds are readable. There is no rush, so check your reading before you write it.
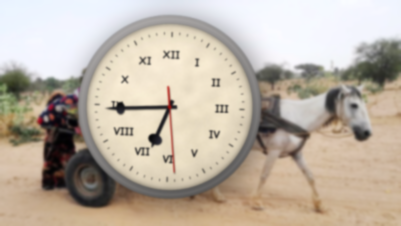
6,44,29
